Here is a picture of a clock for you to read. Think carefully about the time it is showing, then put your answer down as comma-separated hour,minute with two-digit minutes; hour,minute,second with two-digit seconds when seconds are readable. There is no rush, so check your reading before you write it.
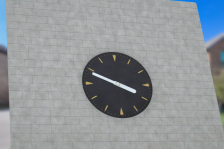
3,49
